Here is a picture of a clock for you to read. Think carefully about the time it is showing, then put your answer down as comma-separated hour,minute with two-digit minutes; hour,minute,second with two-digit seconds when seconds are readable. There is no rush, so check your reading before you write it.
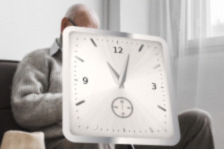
11,03
